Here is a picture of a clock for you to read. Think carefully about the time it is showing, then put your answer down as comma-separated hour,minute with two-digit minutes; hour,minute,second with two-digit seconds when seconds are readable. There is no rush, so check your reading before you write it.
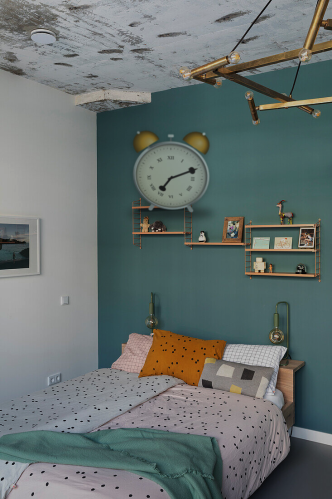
7,11
